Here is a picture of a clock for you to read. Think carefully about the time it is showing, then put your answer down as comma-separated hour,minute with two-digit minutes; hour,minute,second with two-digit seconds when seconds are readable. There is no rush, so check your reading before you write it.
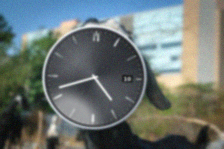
4,42
